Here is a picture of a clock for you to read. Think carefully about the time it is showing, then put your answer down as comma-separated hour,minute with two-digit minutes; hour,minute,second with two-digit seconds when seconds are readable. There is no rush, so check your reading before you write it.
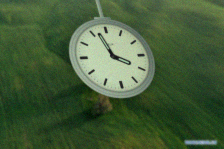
3,57
